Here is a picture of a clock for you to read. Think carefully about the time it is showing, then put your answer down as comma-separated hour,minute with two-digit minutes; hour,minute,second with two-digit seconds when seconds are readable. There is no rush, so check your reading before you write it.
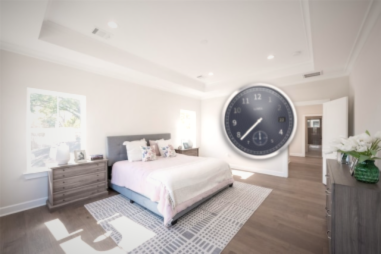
7,38
